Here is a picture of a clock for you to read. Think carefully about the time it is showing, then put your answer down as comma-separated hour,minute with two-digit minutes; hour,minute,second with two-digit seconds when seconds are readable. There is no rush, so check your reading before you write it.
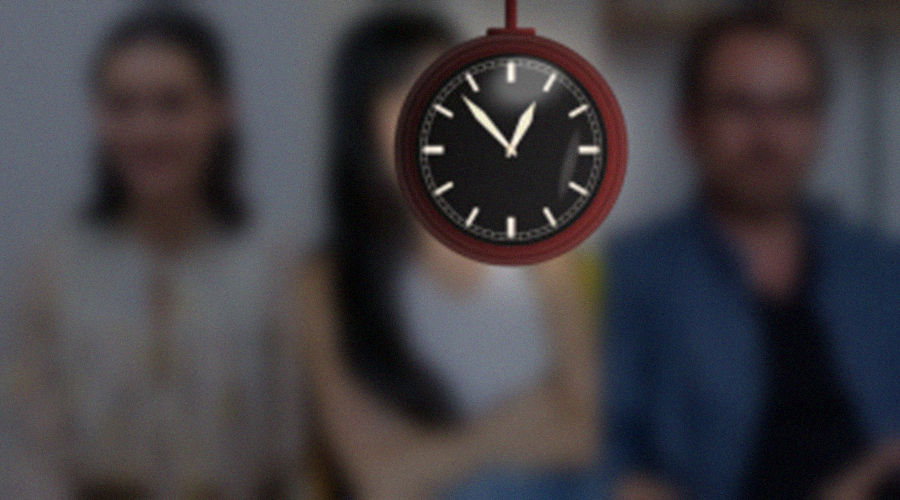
12,53
